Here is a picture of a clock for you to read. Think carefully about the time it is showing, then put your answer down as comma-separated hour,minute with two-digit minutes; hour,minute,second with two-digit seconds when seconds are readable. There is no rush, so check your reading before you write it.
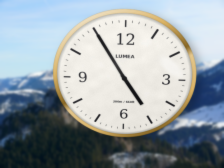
4,55
